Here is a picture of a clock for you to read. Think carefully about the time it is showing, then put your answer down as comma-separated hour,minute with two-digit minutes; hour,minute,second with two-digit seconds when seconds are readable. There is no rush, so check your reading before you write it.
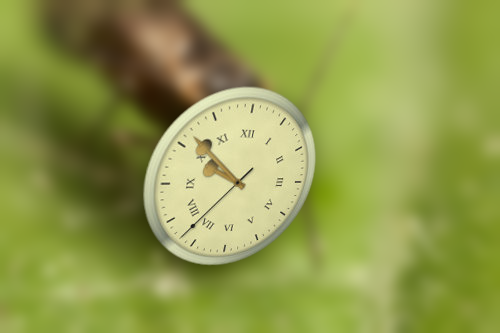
9,51,37
